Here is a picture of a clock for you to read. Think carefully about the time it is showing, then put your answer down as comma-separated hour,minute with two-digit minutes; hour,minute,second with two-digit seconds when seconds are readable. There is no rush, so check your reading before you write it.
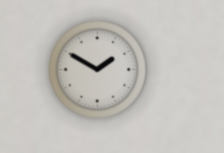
1,50
